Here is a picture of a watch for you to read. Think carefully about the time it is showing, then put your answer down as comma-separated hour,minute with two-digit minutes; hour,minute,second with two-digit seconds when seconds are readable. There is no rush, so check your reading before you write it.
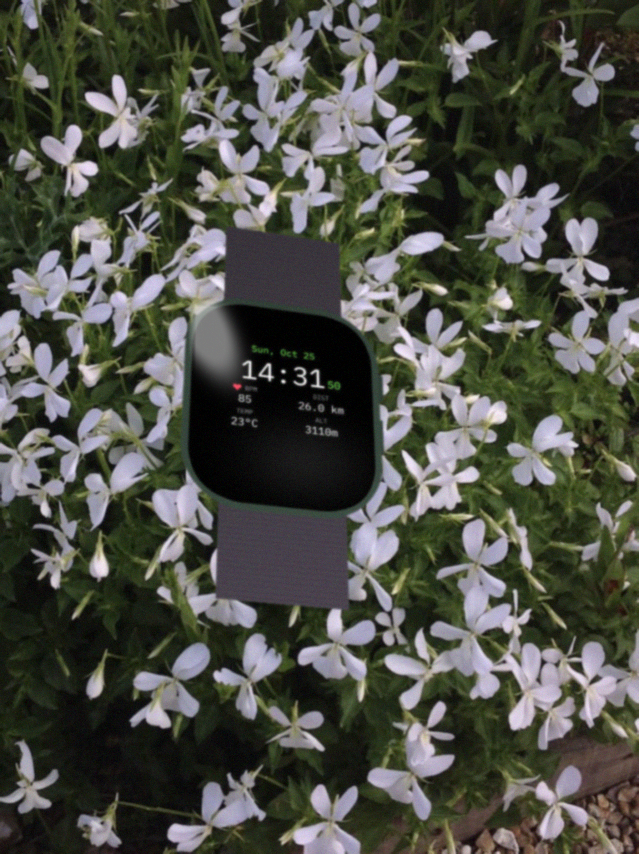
14,31,50
